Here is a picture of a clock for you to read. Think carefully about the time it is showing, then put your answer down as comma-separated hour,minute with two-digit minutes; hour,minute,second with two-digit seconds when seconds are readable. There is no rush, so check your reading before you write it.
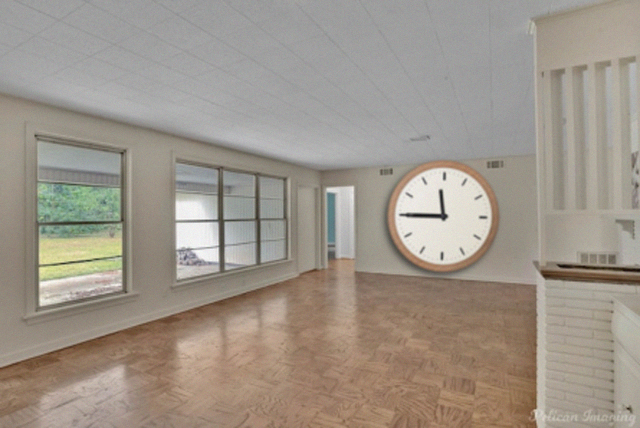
11,45
